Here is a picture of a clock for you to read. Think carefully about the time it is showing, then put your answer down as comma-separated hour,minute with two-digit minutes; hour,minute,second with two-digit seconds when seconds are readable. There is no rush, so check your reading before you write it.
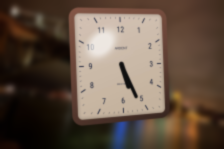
5,26
